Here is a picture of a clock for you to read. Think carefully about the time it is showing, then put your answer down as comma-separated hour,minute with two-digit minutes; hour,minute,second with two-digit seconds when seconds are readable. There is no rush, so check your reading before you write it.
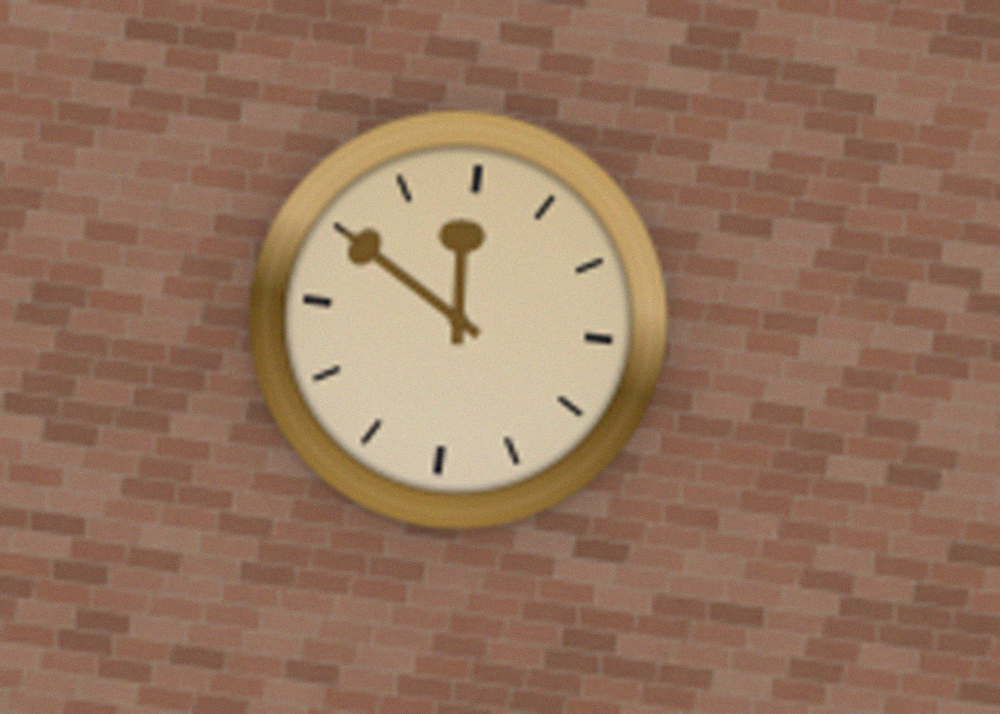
11,50
